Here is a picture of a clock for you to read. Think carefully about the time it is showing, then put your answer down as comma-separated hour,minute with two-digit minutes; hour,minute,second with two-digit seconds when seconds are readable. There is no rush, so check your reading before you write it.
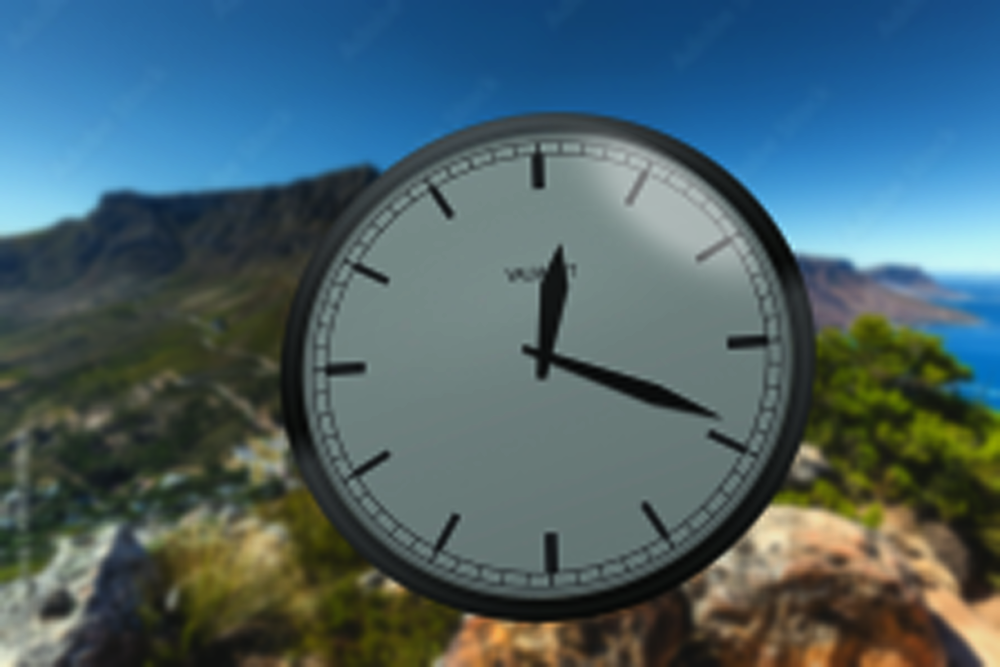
12,19
